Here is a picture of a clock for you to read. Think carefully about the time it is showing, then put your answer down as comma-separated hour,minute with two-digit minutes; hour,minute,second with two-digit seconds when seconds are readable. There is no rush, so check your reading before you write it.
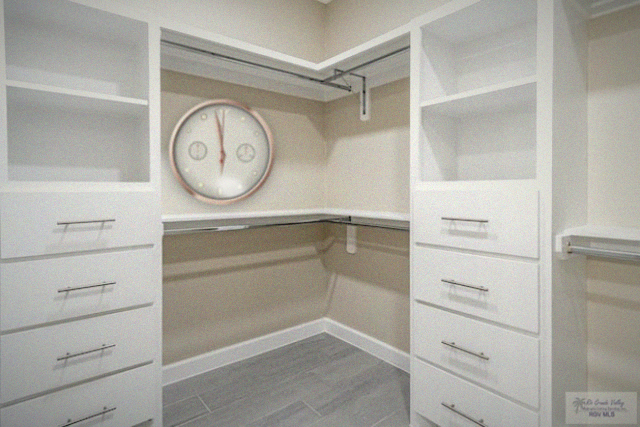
5,58
